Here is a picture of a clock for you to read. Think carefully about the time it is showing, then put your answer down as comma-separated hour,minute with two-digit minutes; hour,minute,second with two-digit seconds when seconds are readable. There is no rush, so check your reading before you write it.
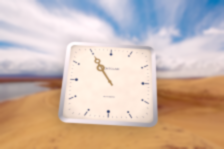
10,55
